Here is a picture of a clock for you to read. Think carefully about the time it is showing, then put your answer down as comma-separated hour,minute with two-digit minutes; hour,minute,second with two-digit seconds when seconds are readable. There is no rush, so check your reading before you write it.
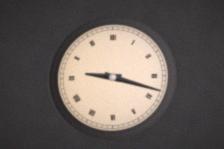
9,18
